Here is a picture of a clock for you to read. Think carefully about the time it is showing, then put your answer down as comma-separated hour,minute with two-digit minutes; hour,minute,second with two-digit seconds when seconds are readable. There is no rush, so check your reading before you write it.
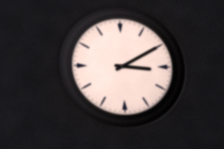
3,10
